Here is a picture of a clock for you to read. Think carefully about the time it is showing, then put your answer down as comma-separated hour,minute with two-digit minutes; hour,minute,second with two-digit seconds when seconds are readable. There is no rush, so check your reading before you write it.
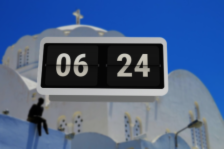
6,24
